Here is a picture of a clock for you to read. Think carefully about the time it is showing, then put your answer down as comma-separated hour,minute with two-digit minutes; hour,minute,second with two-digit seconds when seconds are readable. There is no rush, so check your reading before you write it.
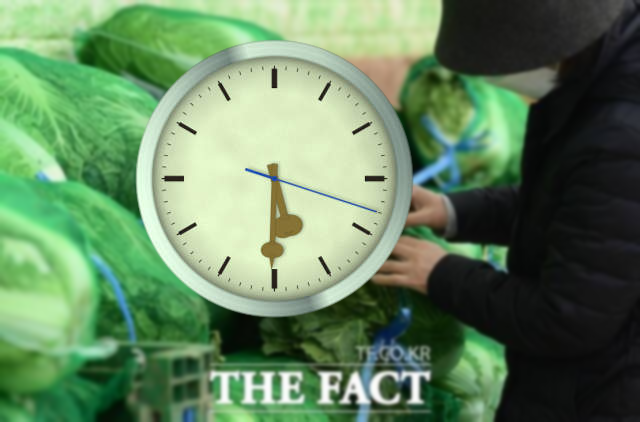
5,30,18
